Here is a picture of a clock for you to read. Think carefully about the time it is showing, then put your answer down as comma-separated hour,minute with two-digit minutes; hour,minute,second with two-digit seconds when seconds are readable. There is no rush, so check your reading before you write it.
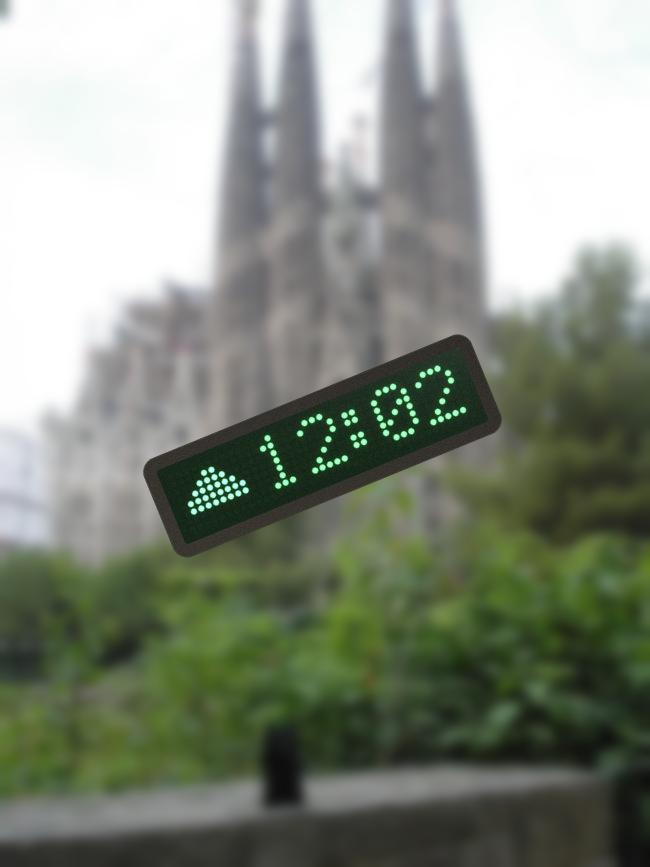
12,02
